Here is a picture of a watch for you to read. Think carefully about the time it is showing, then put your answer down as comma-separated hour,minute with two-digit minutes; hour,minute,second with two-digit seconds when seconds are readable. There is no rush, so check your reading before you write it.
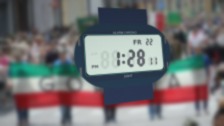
1,28,11
